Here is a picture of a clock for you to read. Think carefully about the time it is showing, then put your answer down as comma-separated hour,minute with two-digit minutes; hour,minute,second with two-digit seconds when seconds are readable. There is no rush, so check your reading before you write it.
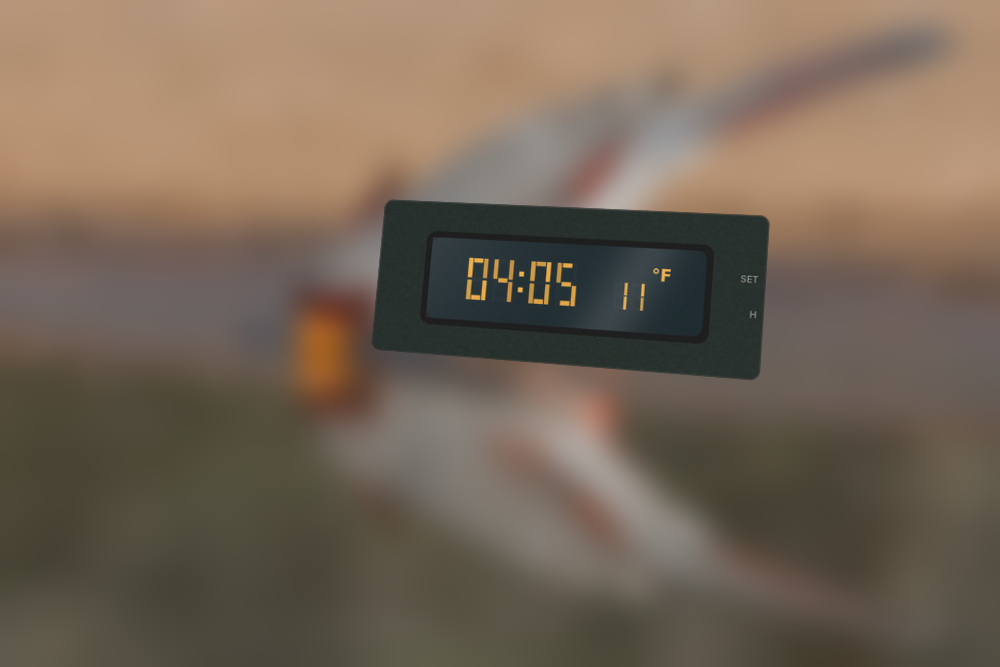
4,05
